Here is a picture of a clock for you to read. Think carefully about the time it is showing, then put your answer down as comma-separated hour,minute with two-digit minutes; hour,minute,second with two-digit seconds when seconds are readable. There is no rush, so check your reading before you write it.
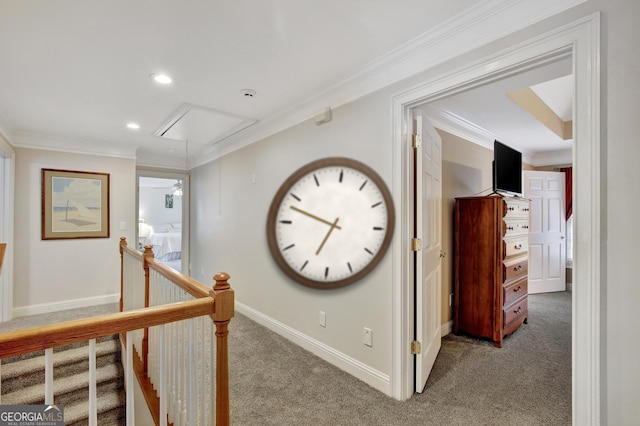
6,48
